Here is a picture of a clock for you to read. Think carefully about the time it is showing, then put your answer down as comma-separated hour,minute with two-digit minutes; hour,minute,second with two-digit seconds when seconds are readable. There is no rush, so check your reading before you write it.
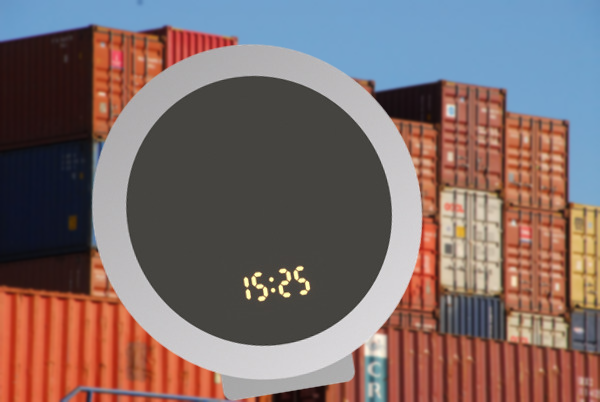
15,25
